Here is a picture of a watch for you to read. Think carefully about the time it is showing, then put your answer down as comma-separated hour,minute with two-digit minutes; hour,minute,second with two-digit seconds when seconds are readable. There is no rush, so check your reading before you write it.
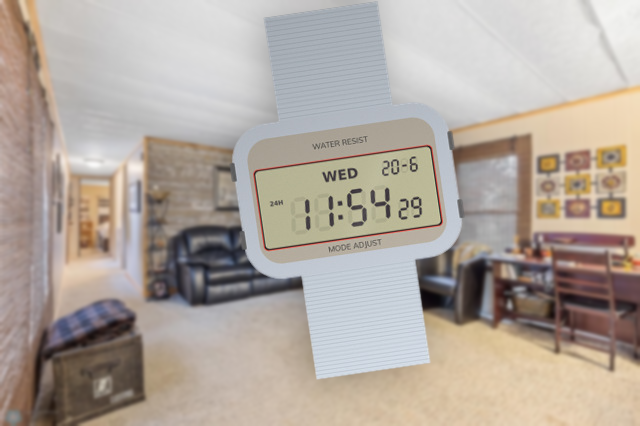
11,54,29
